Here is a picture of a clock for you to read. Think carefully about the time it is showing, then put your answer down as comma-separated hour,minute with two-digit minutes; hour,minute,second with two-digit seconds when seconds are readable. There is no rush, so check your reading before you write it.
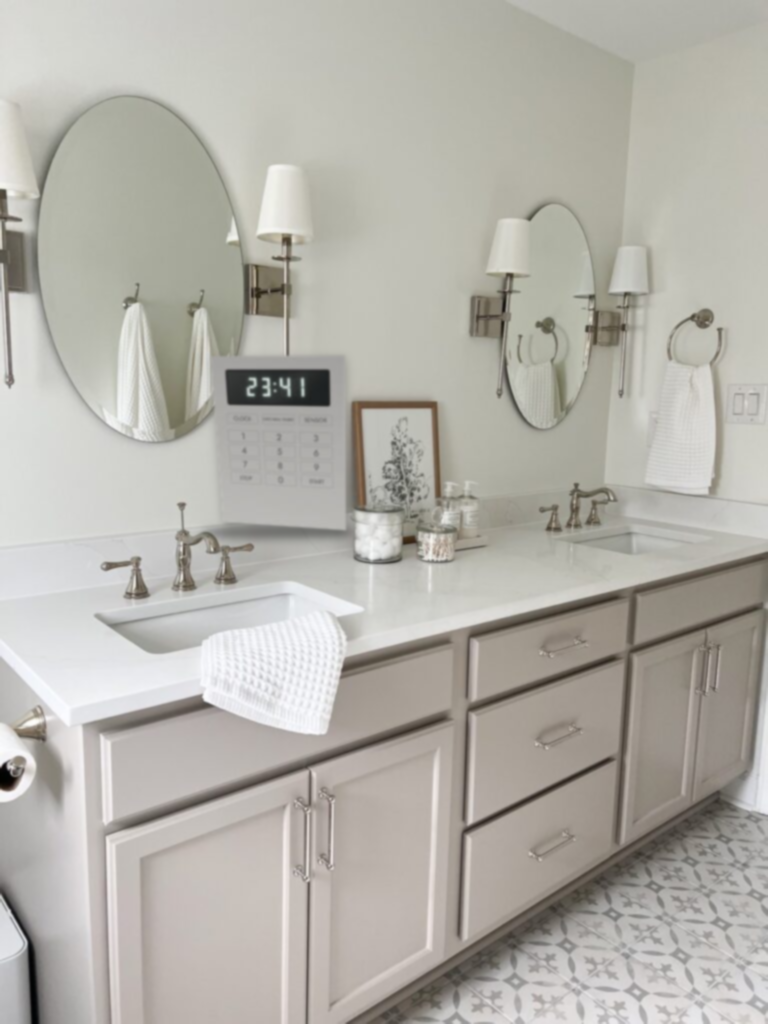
23,41
